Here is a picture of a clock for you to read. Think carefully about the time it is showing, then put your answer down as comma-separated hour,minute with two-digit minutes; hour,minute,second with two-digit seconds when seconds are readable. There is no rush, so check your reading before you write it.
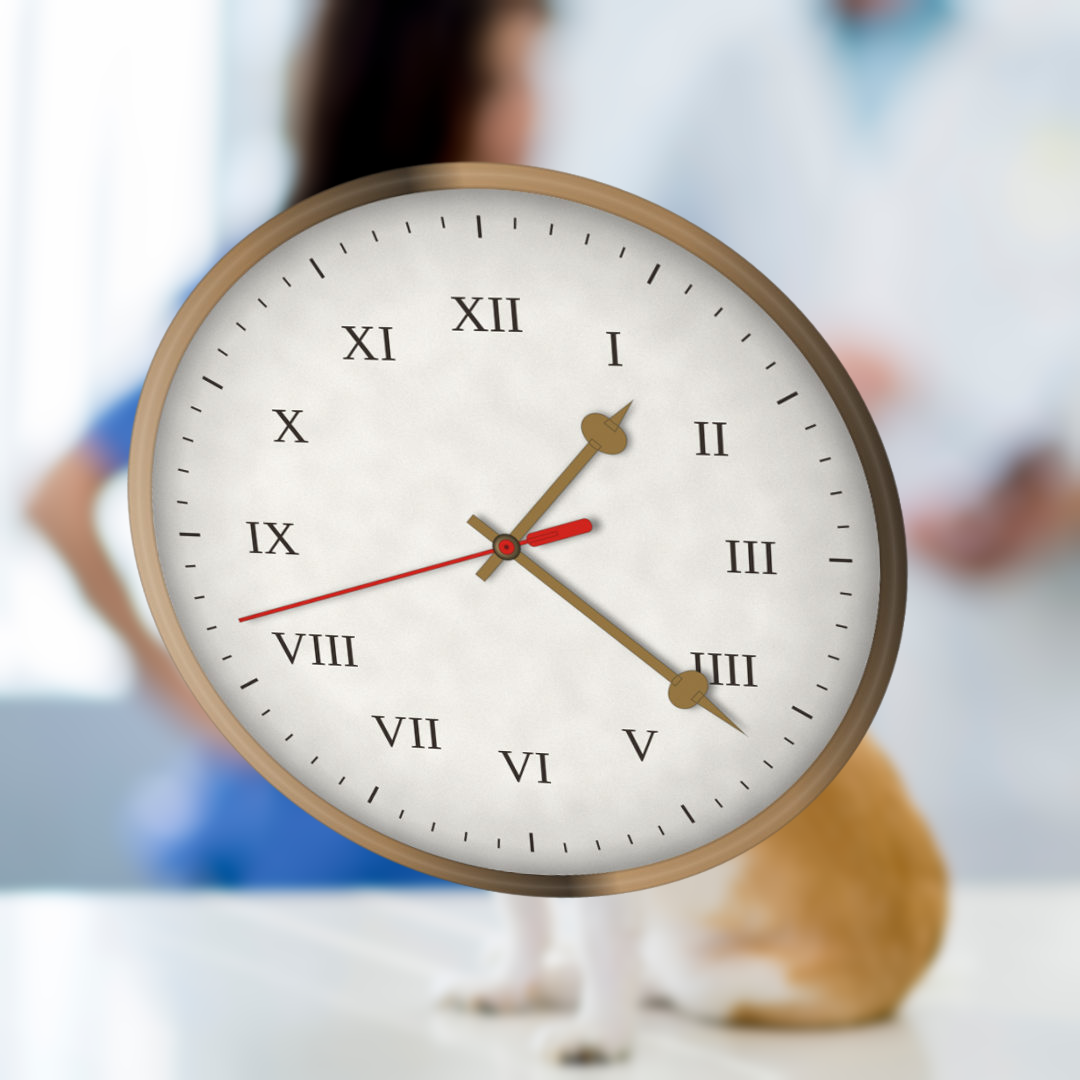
1,21,42
